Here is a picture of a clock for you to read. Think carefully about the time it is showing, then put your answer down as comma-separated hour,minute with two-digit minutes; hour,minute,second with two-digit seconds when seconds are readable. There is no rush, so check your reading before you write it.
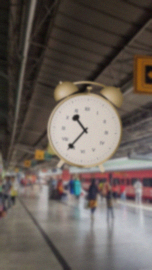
10,36
